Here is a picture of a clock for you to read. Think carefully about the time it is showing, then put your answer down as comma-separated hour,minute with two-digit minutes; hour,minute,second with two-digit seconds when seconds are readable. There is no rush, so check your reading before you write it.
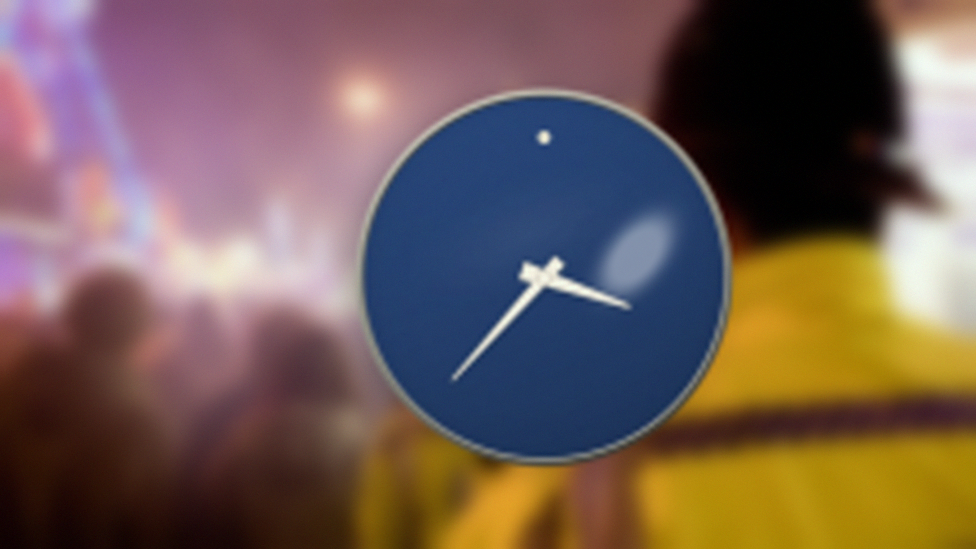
3,37
